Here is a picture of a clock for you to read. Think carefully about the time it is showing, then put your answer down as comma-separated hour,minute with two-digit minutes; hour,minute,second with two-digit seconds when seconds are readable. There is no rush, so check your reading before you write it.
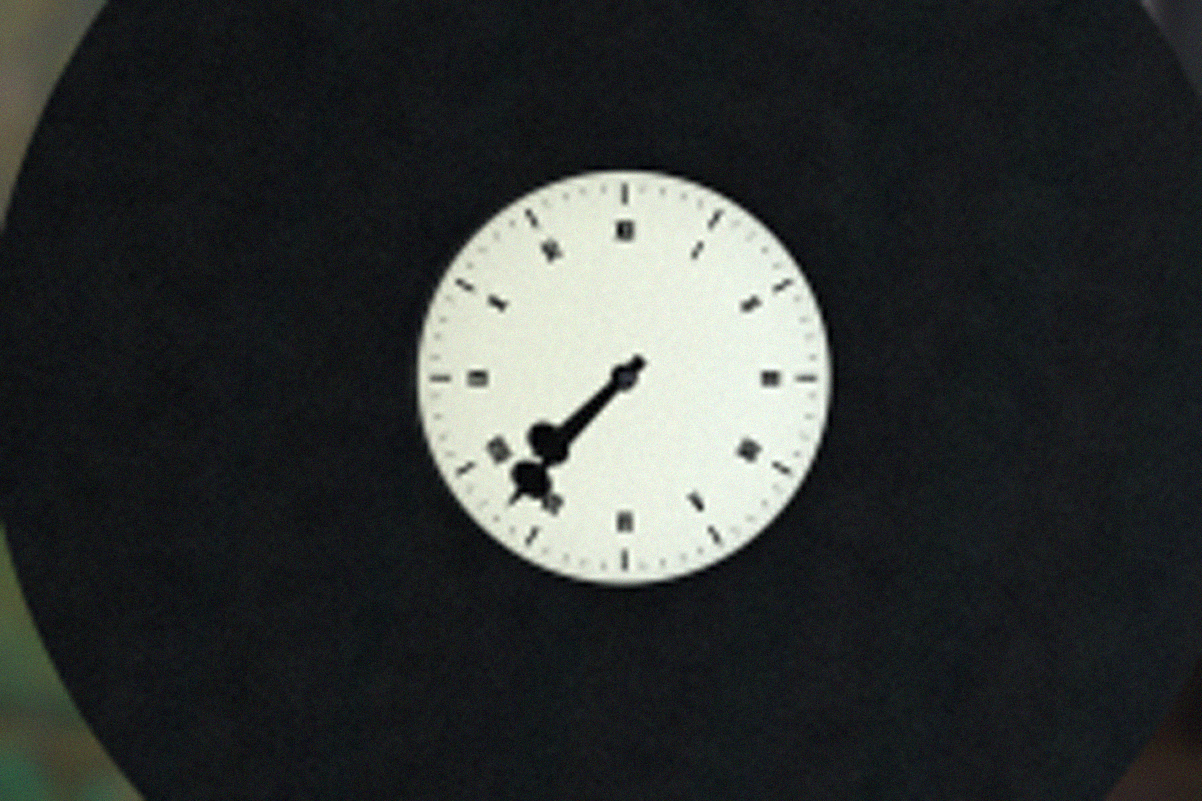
7,37
